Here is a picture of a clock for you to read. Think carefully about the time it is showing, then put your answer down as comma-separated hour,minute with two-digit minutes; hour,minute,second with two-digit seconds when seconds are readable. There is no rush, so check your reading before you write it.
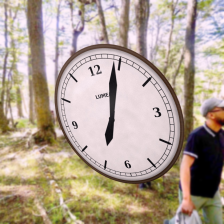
7,04
